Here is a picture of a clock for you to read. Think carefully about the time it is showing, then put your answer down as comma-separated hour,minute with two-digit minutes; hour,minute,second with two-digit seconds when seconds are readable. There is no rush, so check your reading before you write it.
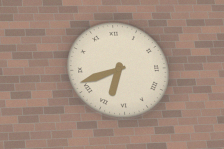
6,42
